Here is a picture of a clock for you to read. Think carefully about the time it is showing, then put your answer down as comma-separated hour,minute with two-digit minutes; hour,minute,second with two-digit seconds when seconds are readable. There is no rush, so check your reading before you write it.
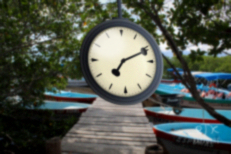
7,11
